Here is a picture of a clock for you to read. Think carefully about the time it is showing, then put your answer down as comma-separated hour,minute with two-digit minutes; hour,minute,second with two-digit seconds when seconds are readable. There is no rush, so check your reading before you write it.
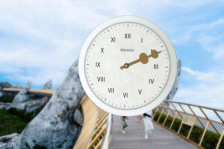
2,11
